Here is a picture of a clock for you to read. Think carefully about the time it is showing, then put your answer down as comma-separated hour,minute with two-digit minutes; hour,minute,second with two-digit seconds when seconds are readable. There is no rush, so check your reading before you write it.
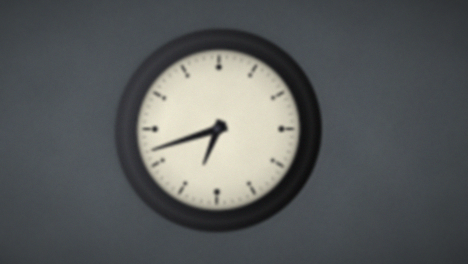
6,42
